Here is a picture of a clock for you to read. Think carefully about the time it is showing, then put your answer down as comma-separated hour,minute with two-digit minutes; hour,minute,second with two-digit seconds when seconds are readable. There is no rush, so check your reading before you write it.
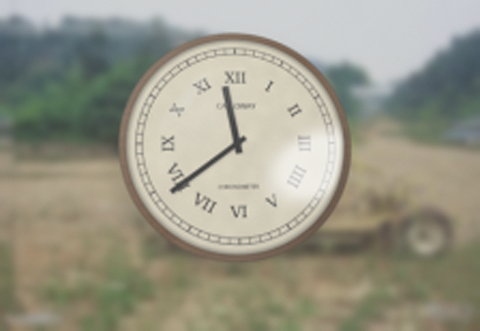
11,39
